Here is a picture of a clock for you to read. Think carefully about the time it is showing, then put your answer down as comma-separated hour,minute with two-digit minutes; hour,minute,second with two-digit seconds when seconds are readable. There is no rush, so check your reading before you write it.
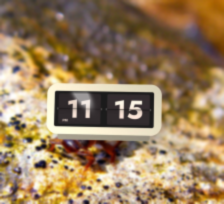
11,15
